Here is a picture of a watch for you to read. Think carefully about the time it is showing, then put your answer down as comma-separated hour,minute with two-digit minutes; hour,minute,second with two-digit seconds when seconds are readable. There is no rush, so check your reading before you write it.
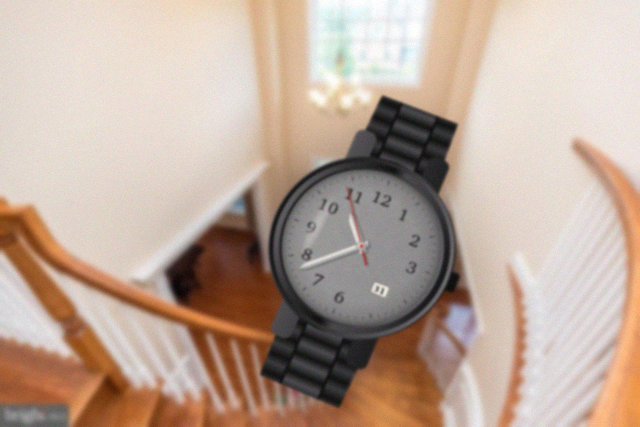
10,37,54
